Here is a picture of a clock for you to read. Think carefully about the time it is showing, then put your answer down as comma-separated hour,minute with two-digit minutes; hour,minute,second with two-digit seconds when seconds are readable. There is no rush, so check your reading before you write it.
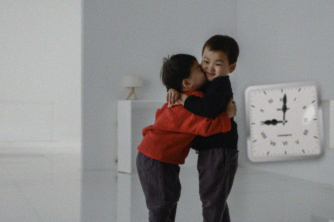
9,01
